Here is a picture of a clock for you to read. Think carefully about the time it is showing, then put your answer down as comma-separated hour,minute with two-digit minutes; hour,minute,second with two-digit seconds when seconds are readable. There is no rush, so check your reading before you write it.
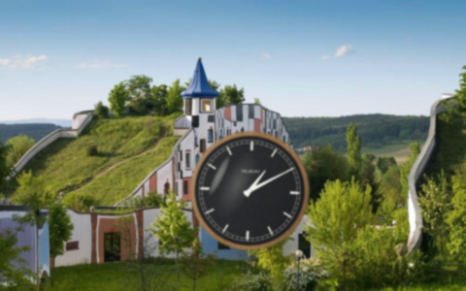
1,10
